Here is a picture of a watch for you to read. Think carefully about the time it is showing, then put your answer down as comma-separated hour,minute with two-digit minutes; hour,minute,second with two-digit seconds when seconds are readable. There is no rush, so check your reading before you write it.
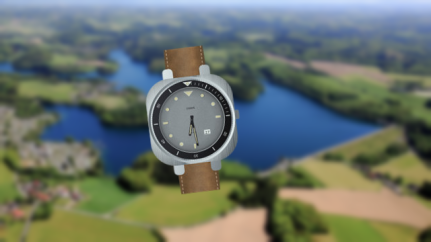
6,29
